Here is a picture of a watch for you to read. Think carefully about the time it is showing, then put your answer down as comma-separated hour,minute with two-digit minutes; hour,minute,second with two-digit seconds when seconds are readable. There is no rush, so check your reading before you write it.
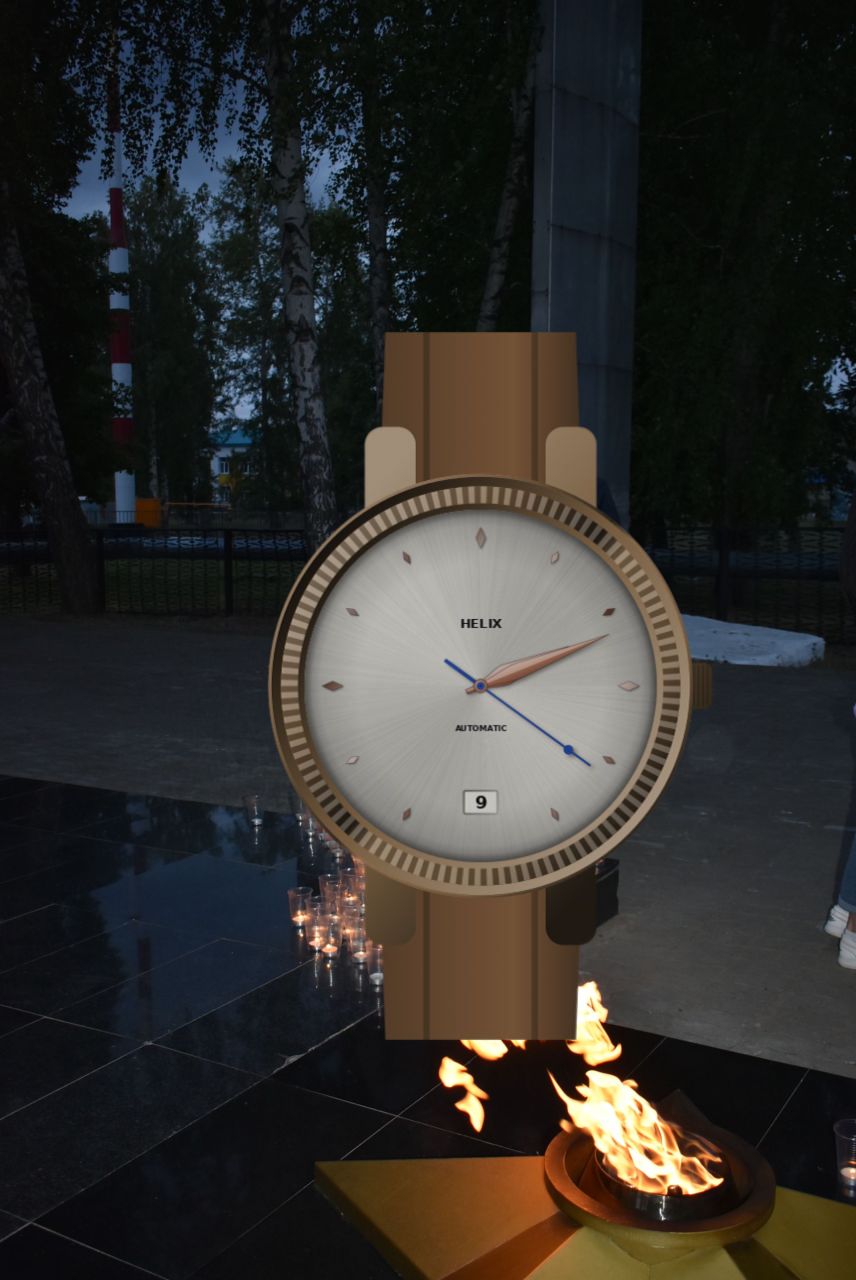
2,11,21
